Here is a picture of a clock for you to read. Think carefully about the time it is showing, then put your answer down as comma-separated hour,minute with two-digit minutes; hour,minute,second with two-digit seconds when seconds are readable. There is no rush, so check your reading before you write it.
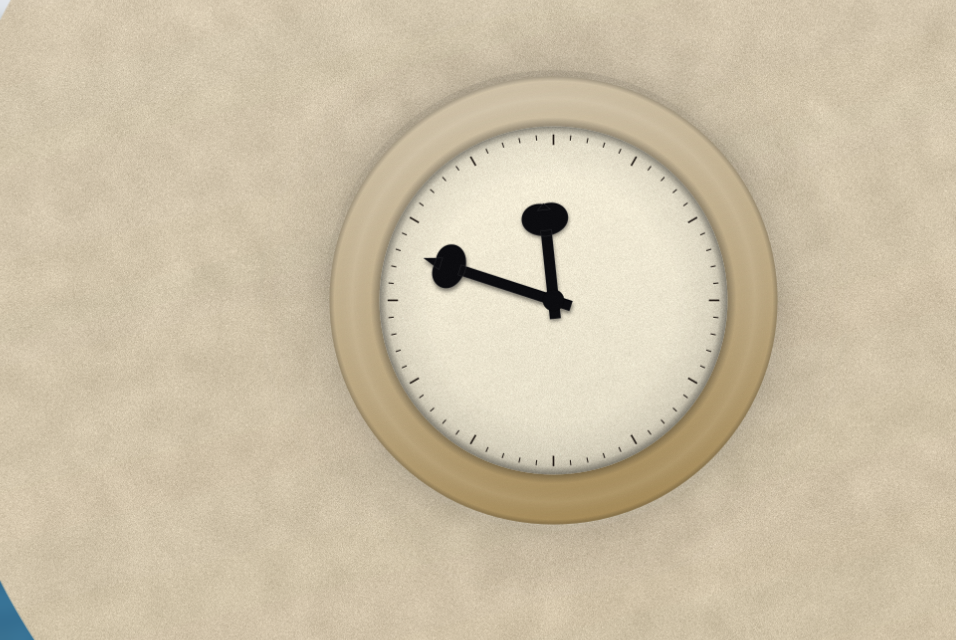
11,48
